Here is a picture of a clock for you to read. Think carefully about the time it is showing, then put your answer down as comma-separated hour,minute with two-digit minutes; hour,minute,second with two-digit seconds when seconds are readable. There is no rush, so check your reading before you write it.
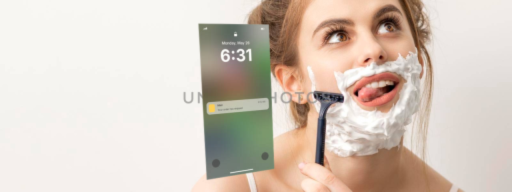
6,31
